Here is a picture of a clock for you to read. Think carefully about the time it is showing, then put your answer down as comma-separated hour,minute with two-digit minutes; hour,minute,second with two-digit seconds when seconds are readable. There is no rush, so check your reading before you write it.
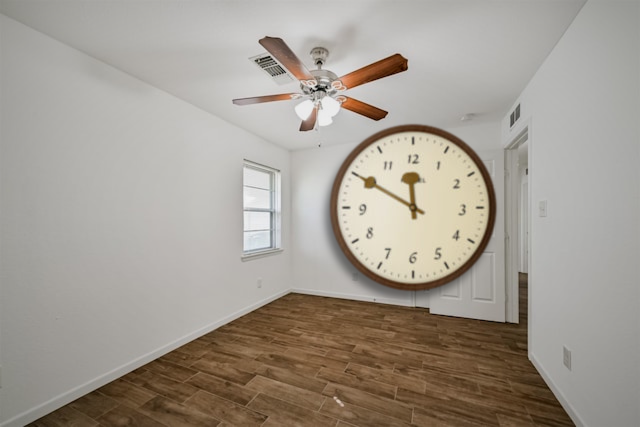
11,50
